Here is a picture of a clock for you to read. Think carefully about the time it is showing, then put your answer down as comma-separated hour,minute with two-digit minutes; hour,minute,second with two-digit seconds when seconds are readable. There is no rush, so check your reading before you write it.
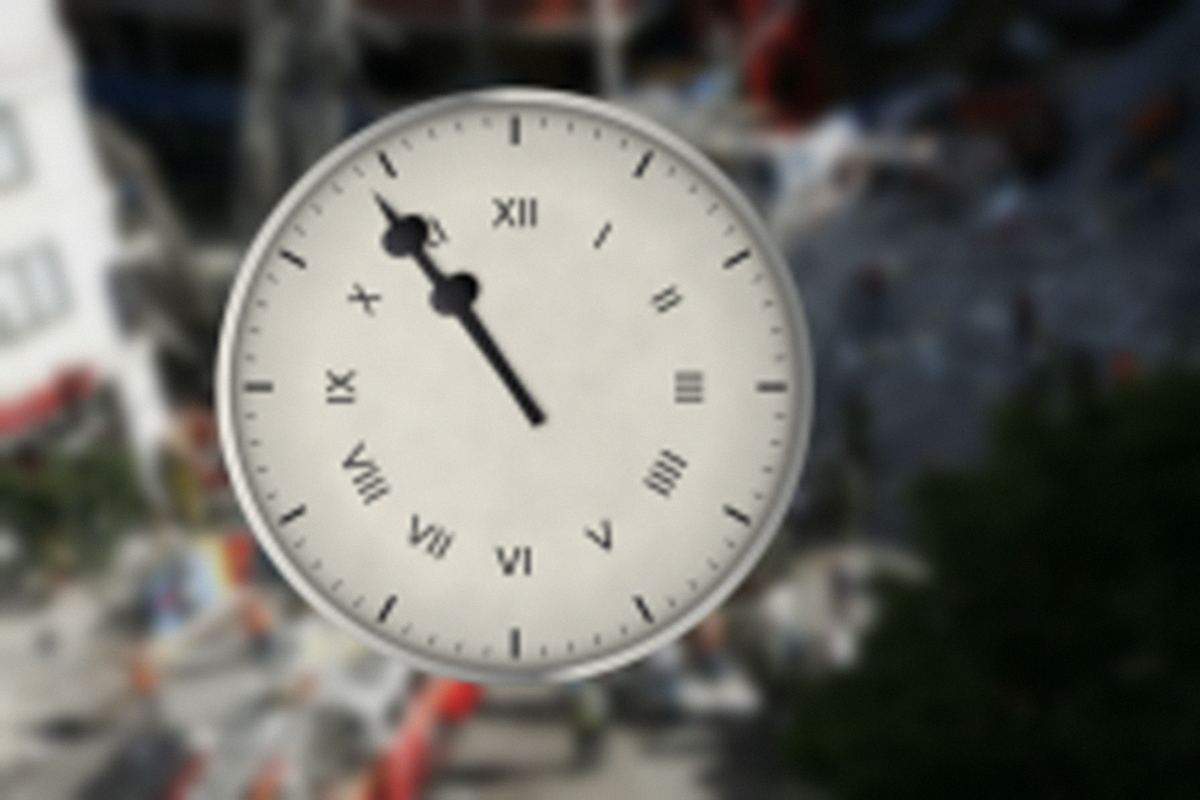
10,54
